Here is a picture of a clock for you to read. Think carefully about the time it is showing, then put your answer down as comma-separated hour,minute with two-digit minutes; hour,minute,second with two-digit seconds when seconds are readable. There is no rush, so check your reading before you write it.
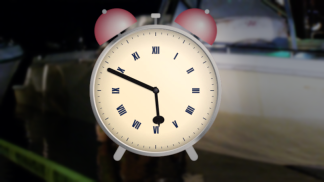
5,49
